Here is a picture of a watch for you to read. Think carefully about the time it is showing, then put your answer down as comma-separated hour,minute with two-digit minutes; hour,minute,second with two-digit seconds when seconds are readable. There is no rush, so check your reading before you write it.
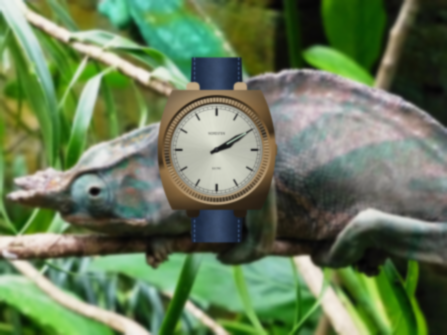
2,10
